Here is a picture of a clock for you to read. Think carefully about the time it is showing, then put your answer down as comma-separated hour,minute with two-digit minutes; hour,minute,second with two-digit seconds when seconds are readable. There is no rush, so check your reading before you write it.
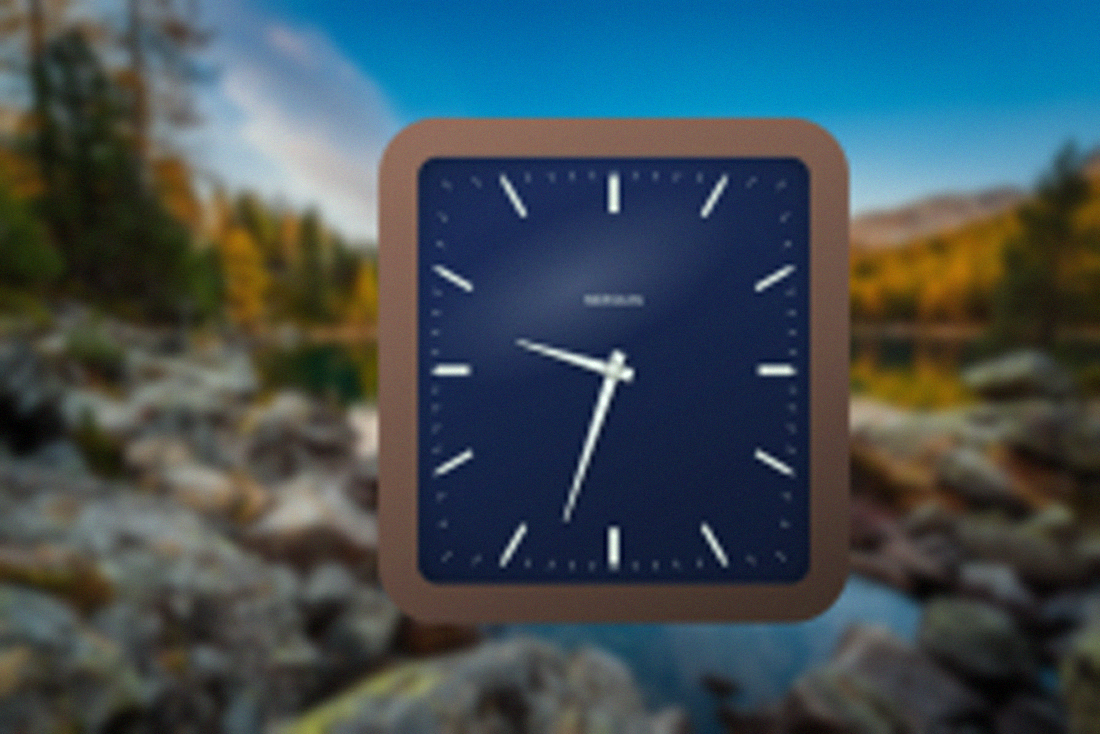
9,33
